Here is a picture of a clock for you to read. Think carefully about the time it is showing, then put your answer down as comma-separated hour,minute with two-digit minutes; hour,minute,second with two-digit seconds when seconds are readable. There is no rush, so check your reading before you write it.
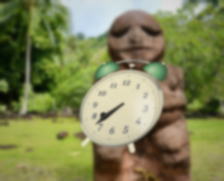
7,37
